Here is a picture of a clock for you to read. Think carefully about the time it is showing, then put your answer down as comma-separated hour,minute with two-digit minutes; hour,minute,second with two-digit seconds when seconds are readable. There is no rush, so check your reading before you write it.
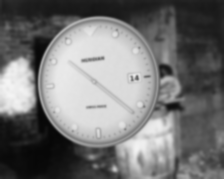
10,22
